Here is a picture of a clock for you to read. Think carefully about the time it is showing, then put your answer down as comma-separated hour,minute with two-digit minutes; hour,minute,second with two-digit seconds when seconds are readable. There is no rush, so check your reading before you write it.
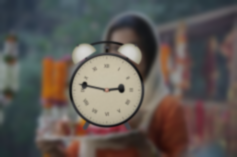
2,47
